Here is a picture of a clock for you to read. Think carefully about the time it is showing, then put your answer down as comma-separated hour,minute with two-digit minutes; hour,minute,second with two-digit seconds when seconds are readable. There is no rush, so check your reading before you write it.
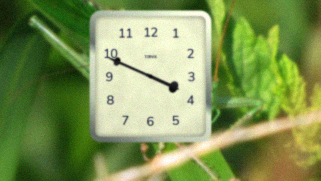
3,49
